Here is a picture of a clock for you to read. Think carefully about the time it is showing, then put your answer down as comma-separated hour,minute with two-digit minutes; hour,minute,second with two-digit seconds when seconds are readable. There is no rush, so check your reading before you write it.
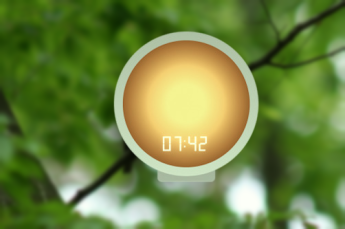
7,42
